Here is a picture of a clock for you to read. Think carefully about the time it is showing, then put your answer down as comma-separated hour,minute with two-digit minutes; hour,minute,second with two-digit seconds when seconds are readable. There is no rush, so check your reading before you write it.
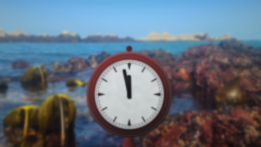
11,58
